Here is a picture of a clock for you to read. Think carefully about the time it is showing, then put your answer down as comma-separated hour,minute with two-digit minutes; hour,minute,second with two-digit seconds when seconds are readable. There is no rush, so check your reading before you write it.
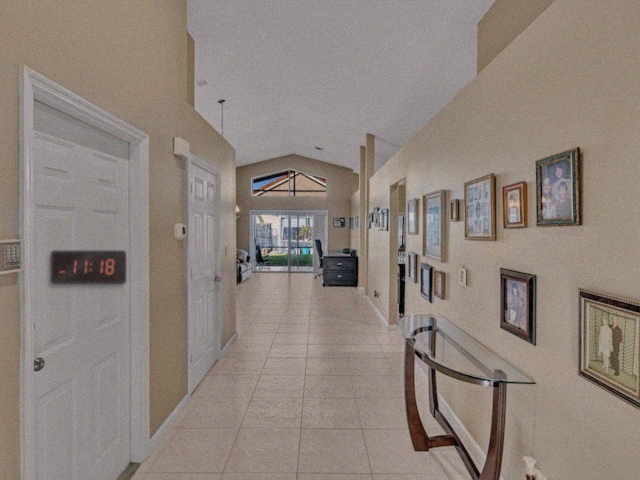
11,18
